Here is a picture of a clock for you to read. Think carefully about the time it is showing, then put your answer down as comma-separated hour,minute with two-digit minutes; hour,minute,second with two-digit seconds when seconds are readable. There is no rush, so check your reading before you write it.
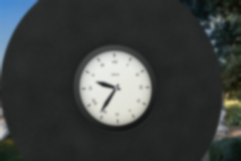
9,36
